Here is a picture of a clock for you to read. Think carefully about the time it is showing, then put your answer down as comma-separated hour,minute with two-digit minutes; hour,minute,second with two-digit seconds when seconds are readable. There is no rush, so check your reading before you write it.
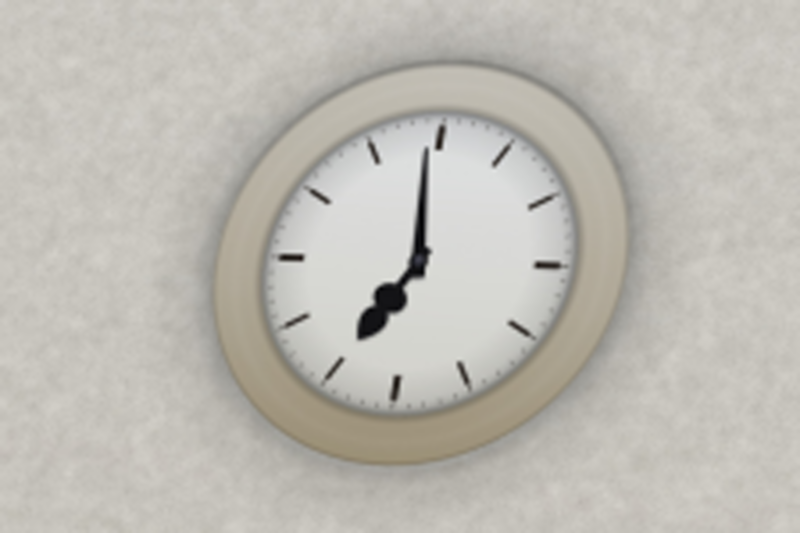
6,59
